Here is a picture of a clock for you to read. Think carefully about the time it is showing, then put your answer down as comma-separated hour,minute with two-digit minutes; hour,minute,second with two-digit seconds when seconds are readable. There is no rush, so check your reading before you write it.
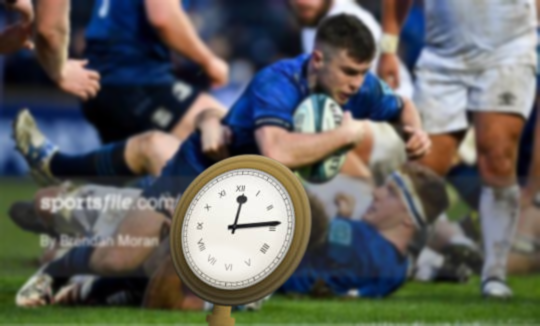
12,14
